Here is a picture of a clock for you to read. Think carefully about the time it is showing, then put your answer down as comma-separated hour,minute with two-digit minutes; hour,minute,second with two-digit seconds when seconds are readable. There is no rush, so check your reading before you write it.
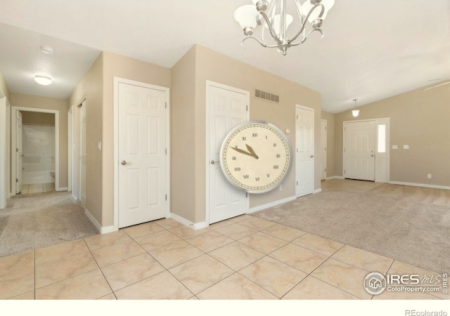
10,49
